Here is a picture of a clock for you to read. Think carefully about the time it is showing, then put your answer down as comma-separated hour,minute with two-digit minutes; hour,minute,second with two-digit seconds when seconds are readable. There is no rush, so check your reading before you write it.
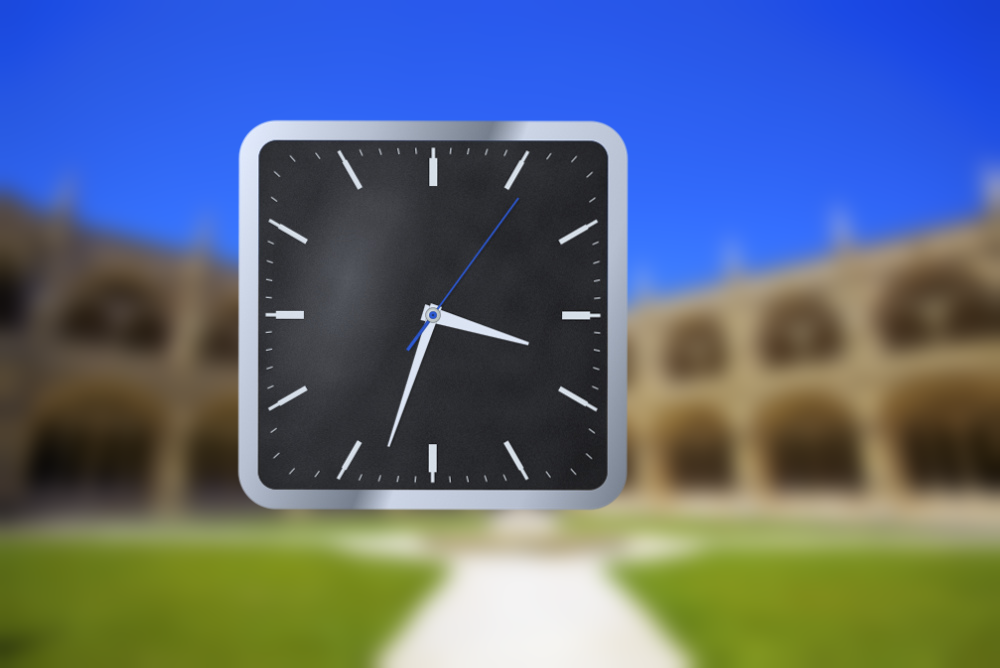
3,33,06
